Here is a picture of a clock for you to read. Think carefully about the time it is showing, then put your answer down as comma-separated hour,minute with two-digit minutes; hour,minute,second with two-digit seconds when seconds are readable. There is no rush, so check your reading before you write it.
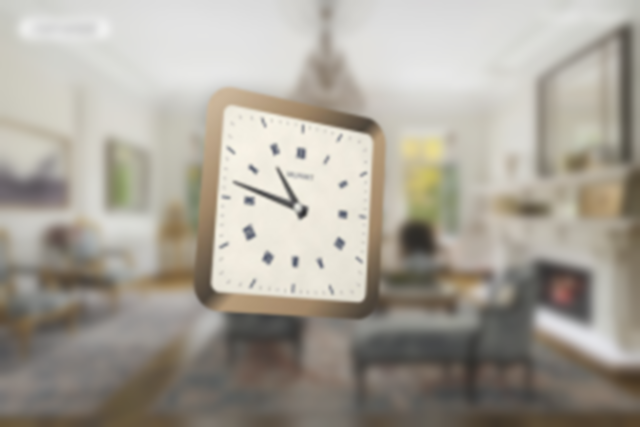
10,47
